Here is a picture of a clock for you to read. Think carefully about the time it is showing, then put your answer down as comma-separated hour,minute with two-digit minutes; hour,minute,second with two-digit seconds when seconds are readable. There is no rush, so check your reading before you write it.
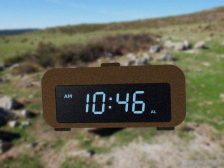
10,46
